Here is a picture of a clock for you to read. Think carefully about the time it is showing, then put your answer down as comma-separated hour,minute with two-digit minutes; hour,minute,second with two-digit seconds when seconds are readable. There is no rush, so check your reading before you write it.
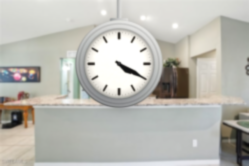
4,20
